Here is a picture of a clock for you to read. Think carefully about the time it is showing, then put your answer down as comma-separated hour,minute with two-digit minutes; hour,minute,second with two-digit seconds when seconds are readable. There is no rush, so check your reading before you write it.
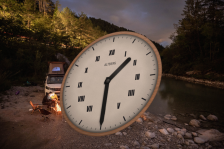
1,30
